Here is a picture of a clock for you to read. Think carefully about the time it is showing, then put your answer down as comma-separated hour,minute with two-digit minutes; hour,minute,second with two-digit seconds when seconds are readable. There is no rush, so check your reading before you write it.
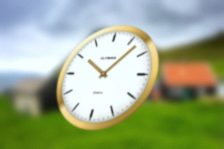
10,07
